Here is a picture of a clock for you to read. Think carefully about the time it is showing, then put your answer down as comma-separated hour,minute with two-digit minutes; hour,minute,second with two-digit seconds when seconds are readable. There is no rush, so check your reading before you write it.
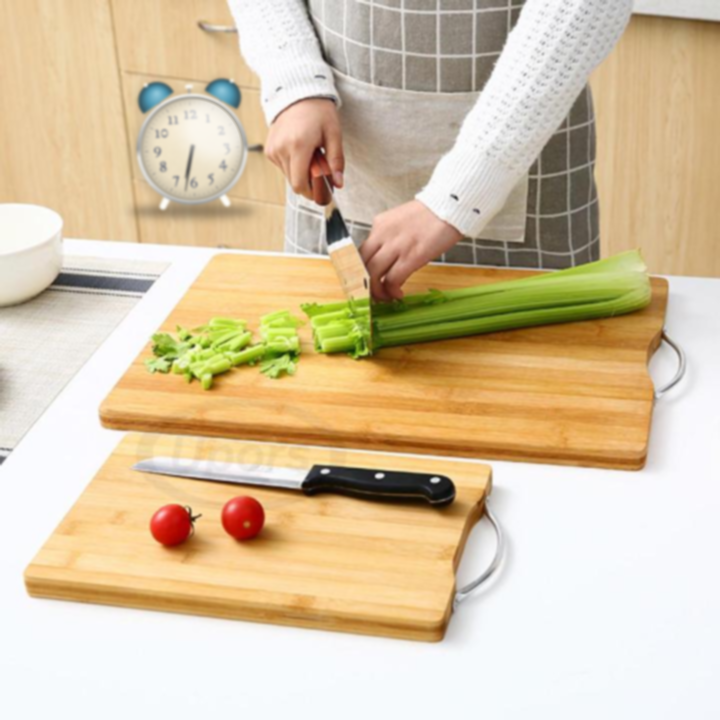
6,32
